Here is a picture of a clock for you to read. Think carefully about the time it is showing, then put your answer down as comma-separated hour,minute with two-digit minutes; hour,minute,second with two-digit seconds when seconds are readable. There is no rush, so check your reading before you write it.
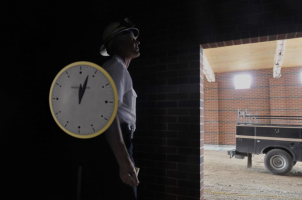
12,03
